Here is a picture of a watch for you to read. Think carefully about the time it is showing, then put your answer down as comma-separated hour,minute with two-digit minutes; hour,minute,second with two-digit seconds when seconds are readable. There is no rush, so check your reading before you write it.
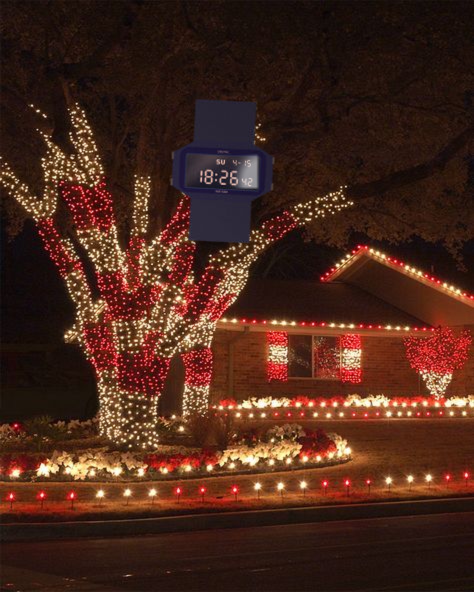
18,26
